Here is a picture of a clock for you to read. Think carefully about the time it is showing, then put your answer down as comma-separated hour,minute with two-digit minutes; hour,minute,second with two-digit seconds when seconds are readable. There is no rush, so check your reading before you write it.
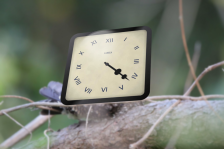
4,22
